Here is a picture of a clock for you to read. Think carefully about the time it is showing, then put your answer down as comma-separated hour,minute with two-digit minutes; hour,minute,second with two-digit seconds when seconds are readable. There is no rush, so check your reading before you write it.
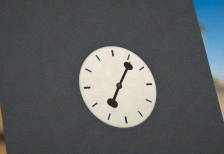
7,06
